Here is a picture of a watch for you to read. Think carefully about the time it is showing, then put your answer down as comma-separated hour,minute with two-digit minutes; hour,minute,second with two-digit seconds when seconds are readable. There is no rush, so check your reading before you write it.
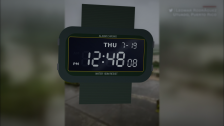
12,48,08
